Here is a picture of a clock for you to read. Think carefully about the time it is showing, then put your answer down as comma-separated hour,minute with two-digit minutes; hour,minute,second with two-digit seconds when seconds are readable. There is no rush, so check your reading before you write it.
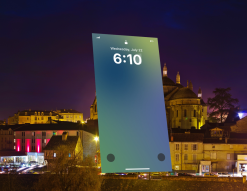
6,10
